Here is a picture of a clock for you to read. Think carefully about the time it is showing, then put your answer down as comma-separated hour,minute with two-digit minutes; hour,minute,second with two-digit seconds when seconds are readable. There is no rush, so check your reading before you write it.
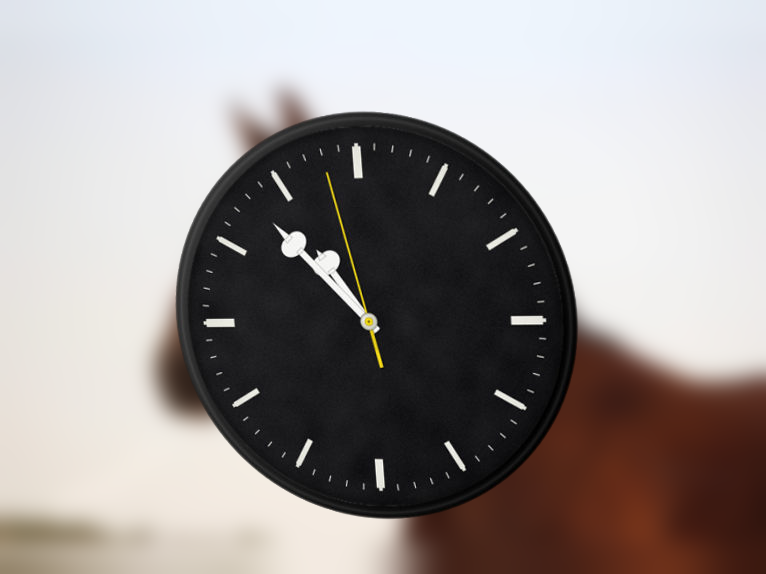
10,52,58
